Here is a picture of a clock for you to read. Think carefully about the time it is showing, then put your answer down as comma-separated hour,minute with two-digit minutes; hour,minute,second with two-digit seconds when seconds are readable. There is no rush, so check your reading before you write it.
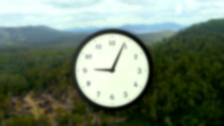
9,04
